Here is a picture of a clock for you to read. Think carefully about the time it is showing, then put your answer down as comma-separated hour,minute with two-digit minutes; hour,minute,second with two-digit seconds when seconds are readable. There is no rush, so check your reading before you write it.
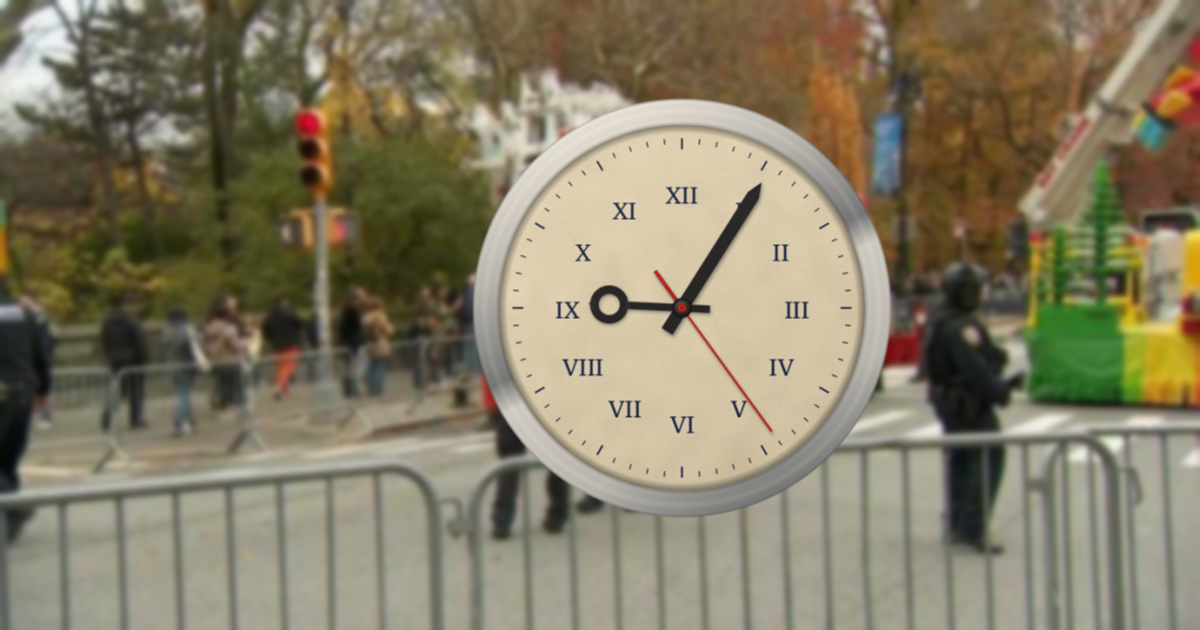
9,05,24
